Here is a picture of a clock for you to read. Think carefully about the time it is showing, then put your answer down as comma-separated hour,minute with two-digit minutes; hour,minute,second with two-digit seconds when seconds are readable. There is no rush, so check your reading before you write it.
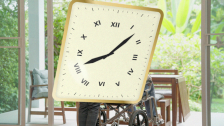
8,07
